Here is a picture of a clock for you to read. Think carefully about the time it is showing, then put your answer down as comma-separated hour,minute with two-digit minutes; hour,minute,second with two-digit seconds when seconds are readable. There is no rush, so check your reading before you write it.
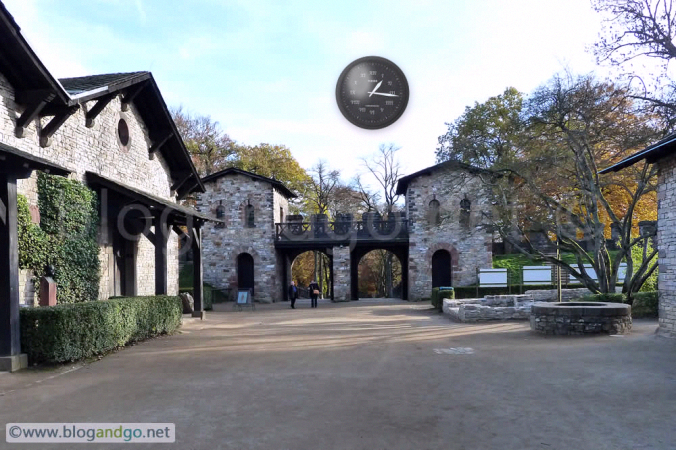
1,16
